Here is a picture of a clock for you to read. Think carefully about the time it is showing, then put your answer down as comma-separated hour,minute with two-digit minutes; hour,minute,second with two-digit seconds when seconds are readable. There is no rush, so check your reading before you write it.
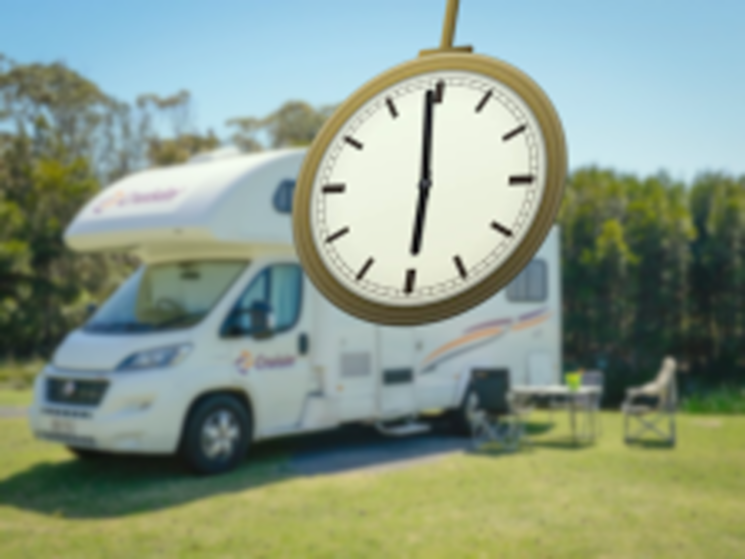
5,59
